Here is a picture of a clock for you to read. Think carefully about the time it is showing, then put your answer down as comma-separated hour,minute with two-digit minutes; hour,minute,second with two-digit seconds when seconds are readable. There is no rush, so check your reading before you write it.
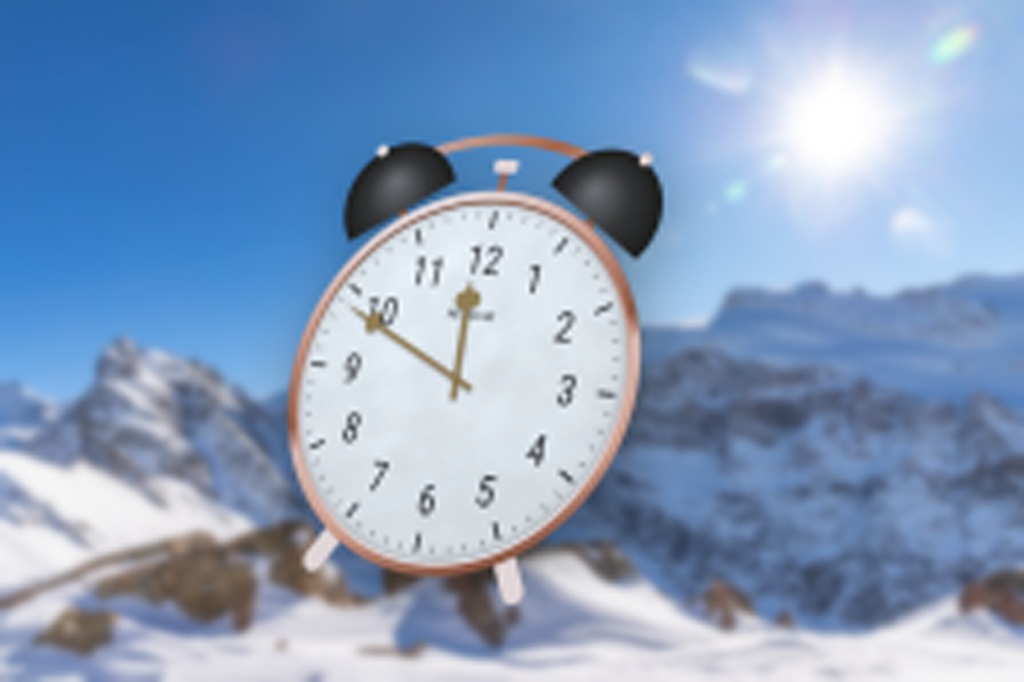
11,49
